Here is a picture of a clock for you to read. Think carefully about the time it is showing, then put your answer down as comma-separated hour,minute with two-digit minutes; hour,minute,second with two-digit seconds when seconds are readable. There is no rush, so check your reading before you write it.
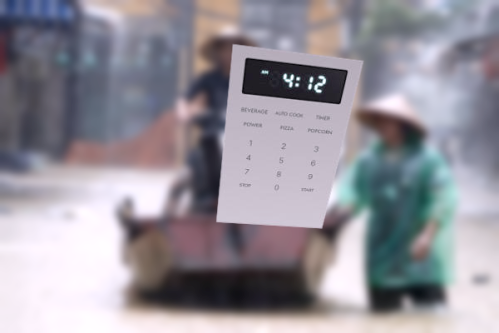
4,12
